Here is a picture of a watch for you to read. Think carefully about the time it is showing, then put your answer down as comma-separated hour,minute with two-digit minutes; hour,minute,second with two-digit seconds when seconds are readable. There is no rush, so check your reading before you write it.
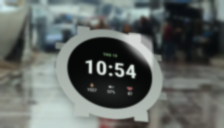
10,54
